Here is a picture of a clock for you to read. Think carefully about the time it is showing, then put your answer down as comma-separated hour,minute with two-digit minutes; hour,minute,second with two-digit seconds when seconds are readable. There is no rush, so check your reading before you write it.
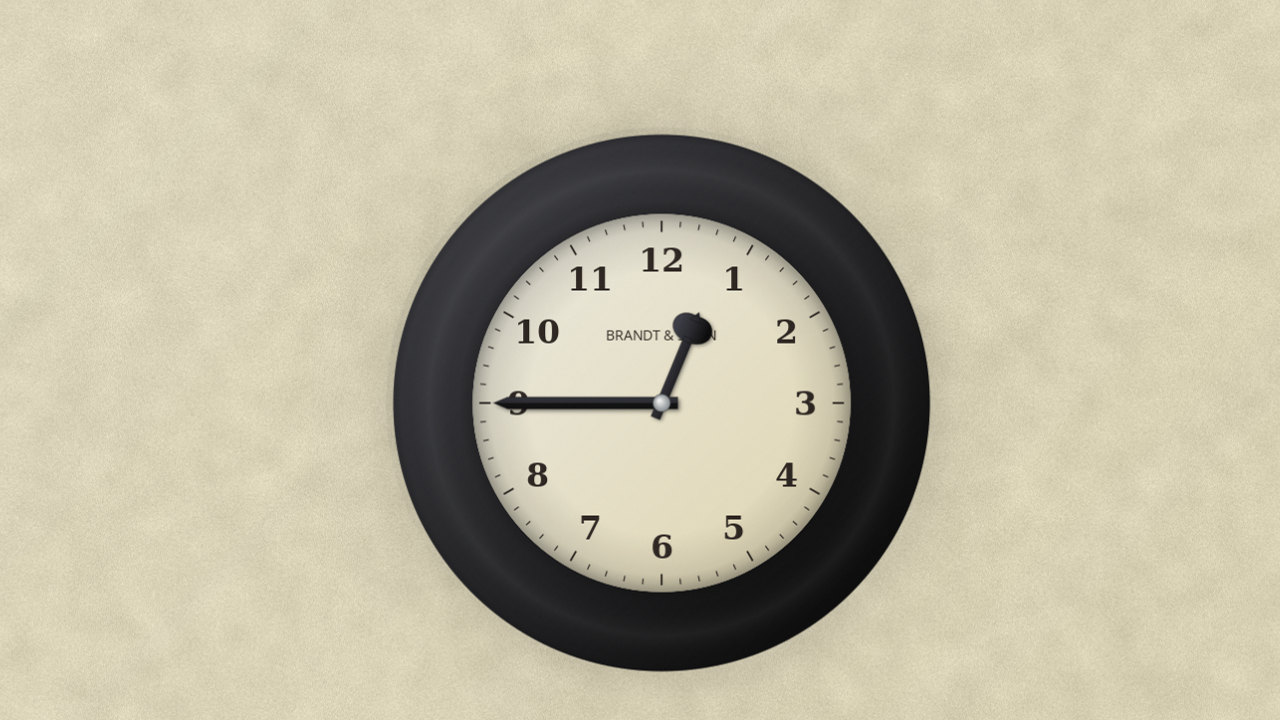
12,45
